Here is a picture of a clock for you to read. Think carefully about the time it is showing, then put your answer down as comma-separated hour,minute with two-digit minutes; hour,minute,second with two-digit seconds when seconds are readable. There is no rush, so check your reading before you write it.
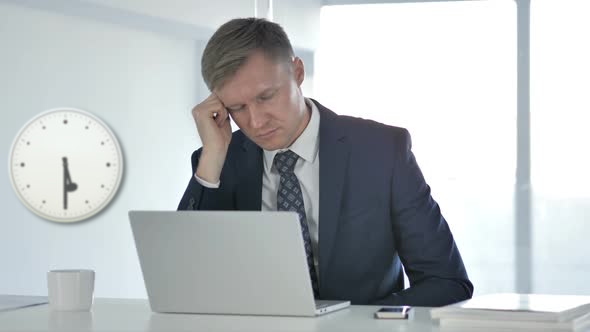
5,30
